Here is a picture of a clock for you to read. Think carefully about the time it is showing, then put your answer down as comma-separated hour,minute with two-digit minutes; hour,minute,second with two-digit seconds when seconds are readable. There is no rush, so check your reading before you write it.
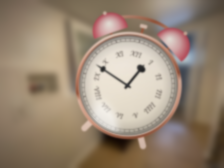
12,48
